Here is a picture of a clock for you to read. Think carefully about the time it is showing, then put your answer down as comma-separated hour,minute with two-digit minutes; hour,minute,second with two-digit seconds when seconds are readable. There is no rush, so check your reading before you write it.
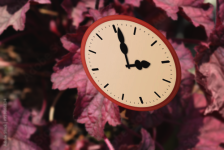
3,01
